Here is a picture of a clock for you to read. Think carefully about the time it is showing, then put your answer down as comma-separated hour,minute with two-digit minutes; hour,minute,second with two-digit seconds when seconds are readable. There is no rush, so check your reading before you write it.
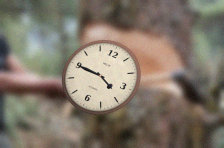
3,45
